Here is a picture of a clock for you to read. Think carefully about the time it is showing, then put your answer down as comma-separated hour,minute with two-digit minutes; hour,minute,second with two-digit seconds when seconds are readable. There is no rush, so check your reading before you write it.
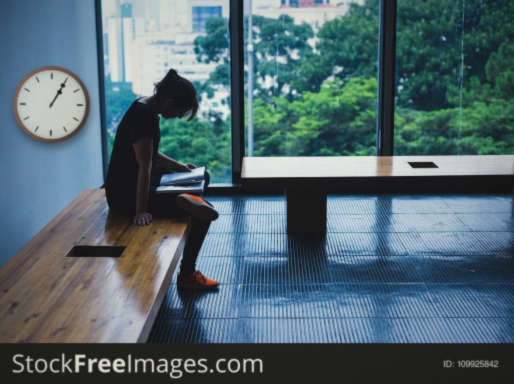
1,05
